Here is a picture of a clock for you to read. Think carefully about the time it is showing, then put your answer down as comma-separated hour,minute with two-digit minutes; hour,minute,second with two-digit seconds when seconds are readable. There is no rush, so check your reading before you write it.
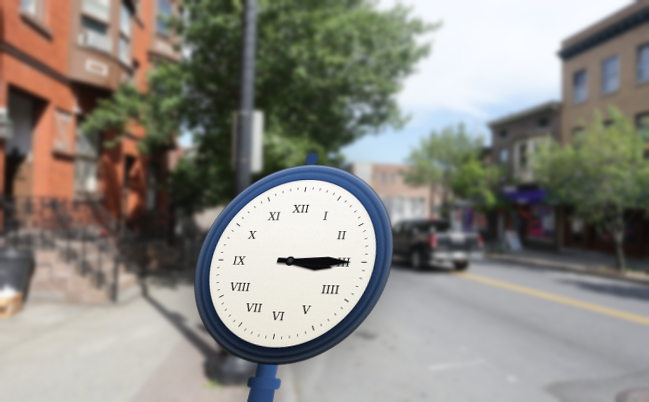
3,15
